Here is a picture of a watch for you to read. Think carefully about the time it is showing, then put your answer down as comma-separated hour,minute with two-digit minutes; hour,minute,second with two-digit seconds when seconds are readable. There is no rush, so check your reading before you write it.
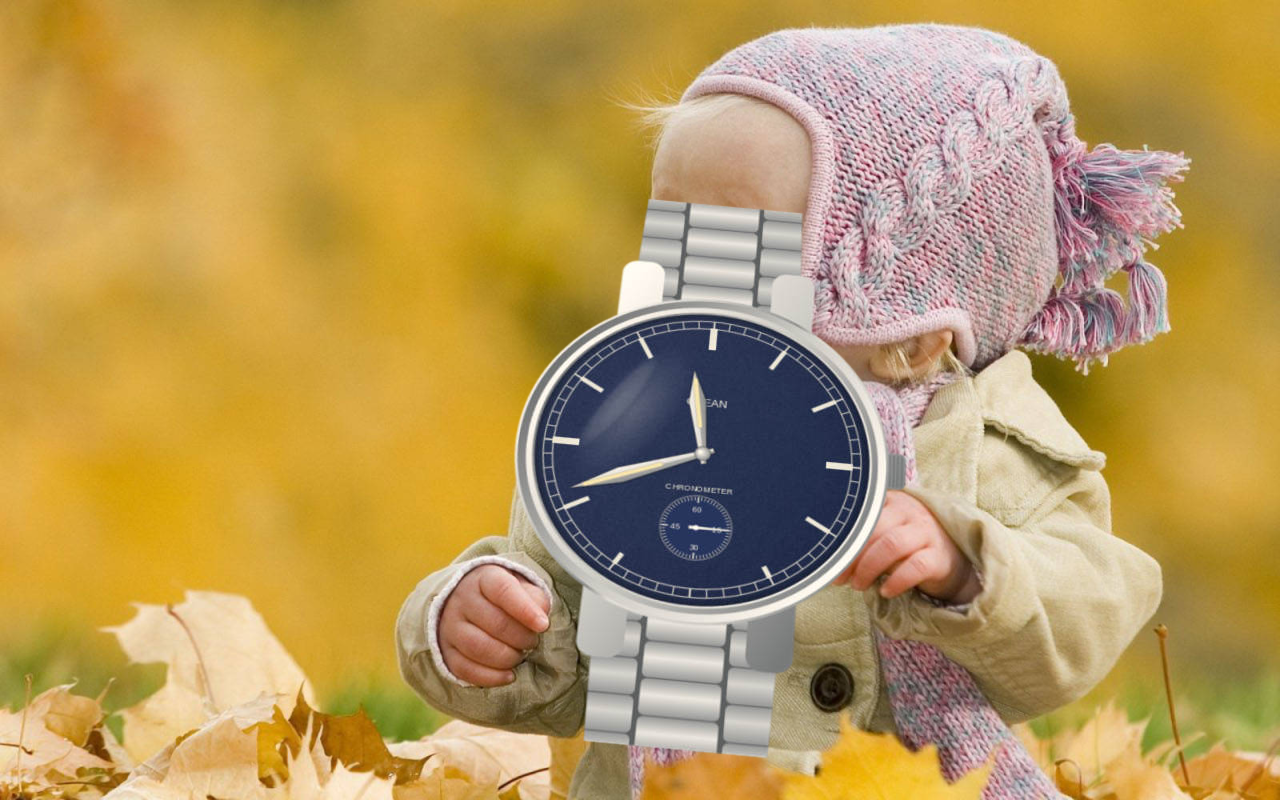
11,41,15
